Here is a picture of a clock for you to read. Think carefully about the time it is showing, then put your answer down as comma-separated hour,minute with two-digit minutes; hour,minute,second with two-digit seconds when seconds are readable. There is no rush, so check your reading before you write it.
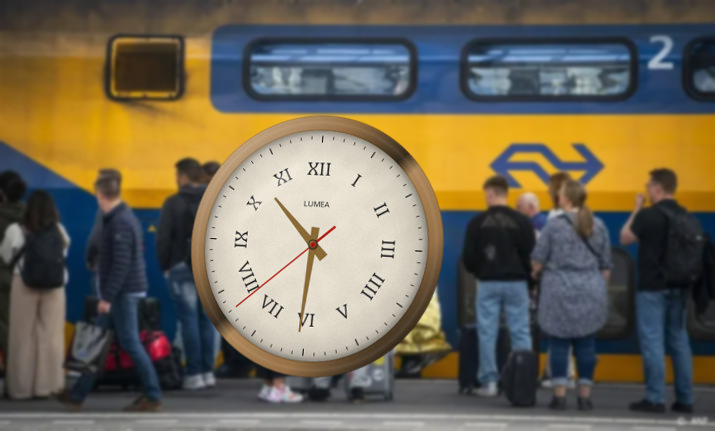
10,30,38
